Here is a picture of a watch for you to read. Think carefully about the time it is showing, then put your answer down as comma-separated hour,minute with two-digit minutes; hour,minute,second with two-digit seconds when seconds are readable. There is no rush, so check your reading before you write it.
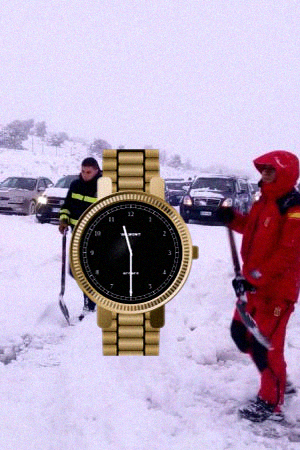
11,30
